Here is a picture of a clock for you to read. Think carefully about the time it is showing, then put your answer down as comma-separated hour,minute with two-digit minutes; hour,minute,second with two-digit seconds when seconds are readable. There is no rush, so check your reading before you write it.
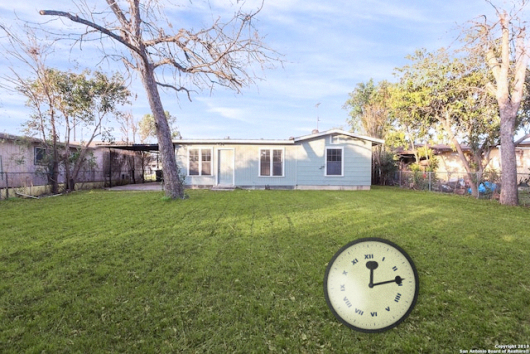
12,14
